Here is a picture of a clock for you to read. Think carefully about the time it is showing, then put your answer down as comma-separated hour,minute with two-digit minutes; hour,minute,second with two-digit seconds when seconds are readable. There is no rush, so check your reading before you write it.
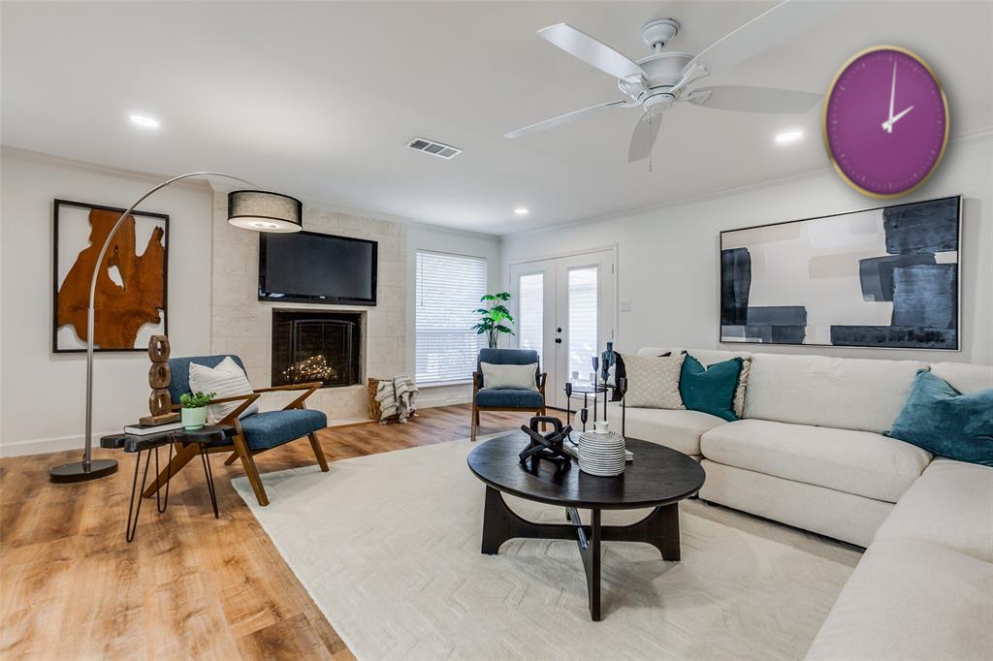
2,01
